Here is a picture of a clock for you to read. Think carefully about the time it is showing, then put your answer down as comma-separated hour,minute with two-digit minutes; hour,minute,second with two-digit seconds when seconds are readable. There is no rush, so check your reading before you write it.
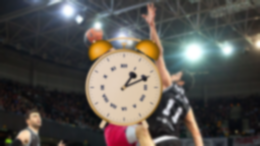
1,11
